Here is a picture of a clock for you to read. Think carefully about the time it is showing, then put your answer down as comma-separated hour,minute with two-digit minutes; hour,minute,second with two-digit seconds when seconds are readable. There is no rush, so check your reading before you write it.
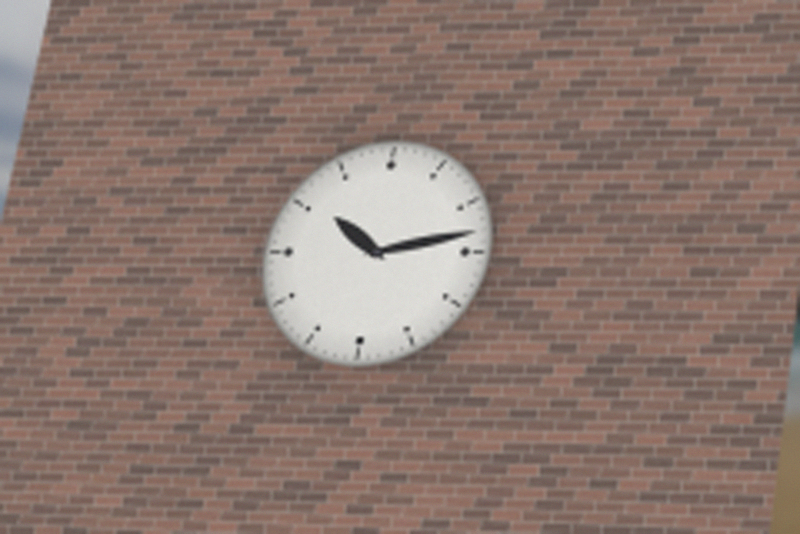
10,13
